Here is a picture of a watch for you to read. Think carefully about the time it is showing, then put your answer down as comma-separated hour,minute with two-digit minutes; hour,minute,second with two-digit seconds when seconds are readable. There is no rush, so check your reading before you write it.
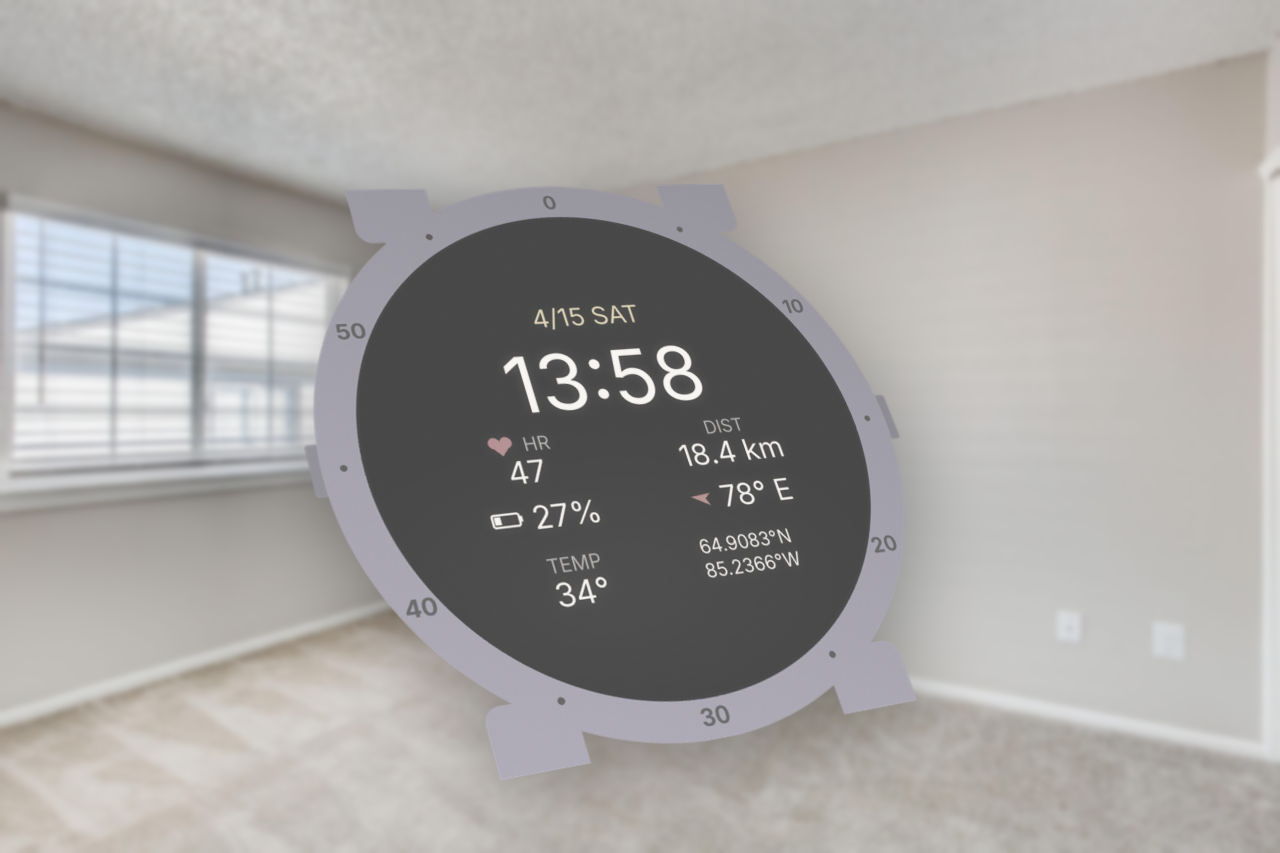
13,58
